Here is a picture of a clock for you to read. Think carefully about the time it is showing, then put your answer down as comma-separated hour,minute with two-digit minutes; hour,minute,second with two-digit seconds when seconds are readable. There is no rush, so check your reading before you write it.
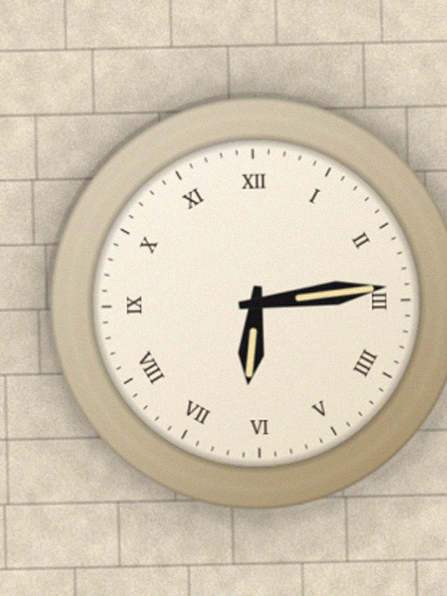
6,14
